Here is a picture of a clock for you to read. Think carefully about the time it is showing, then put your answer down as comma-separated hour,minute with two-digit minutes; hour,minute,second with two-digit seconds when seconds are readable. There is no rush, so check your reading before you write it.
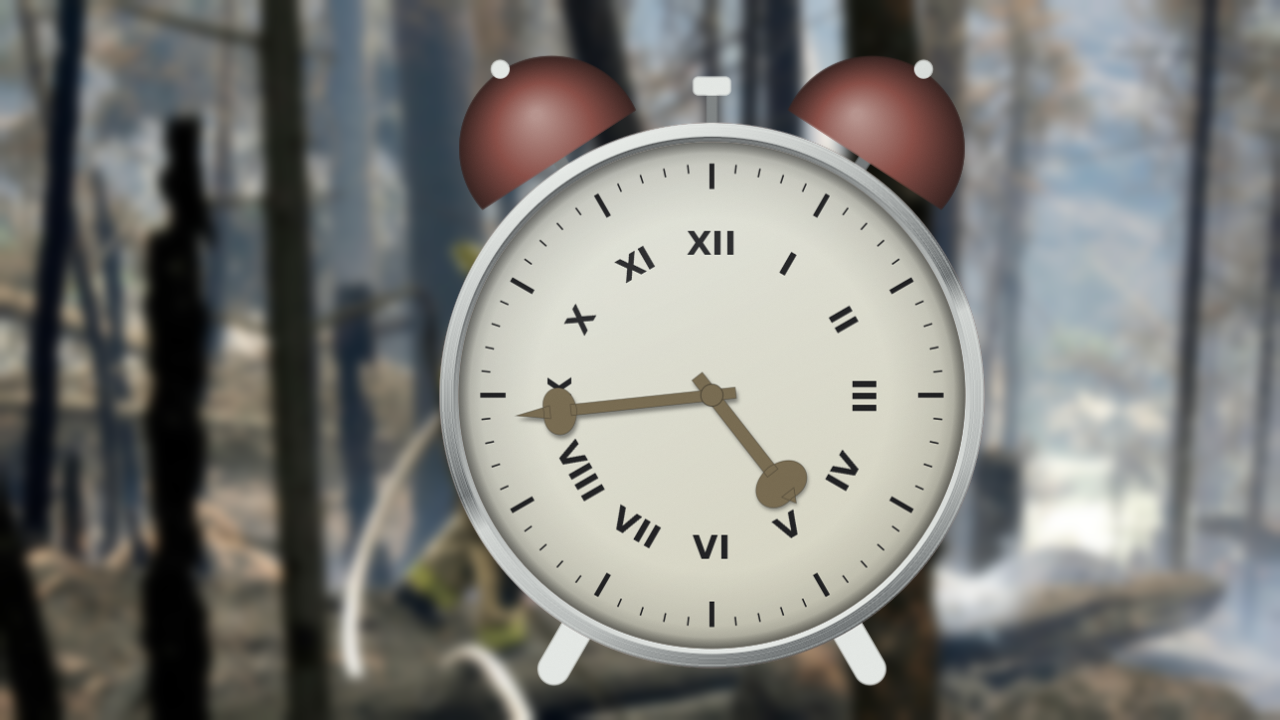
4,44
